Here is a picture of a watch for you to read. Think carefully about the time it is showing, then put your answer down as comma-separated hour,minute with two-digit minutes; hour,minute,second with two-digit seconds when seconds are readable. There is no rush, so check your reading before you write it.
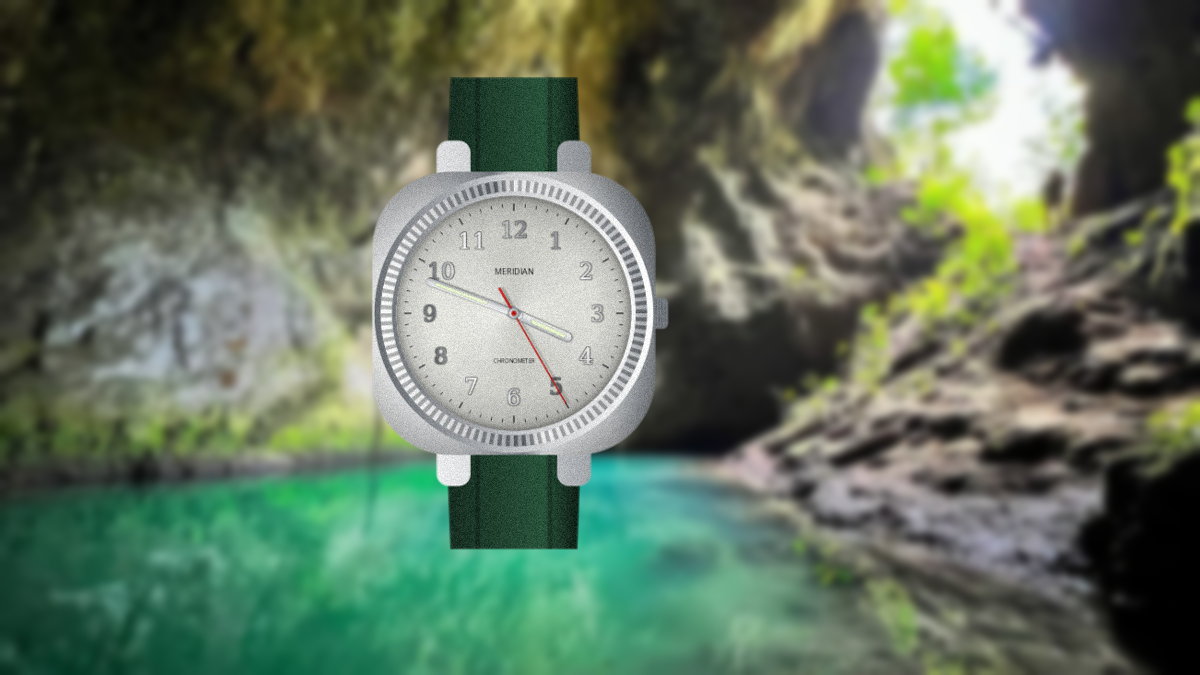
3,48,25
